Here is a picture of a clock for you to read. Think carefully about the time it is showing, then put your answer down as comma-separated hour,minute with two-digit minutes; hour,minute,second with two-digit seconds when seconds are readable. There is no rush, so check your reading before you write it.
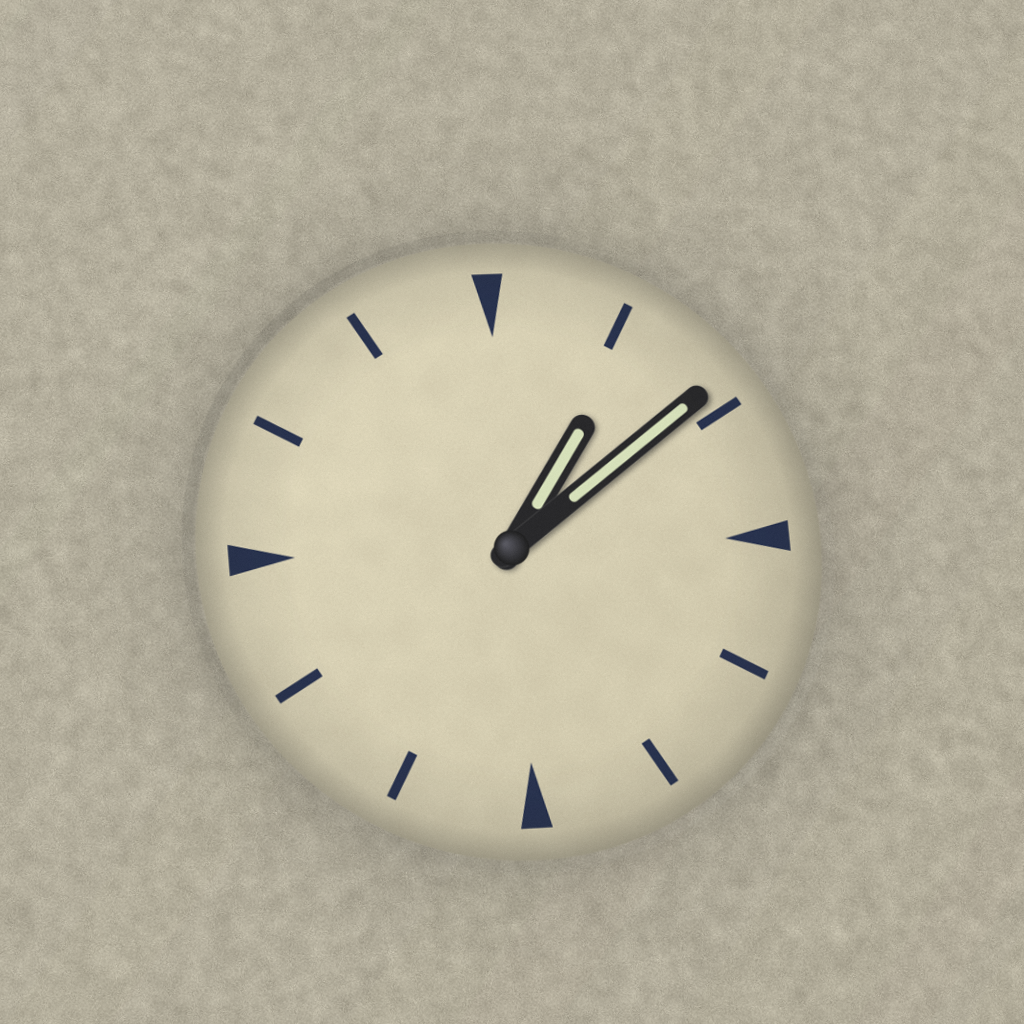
1,09
